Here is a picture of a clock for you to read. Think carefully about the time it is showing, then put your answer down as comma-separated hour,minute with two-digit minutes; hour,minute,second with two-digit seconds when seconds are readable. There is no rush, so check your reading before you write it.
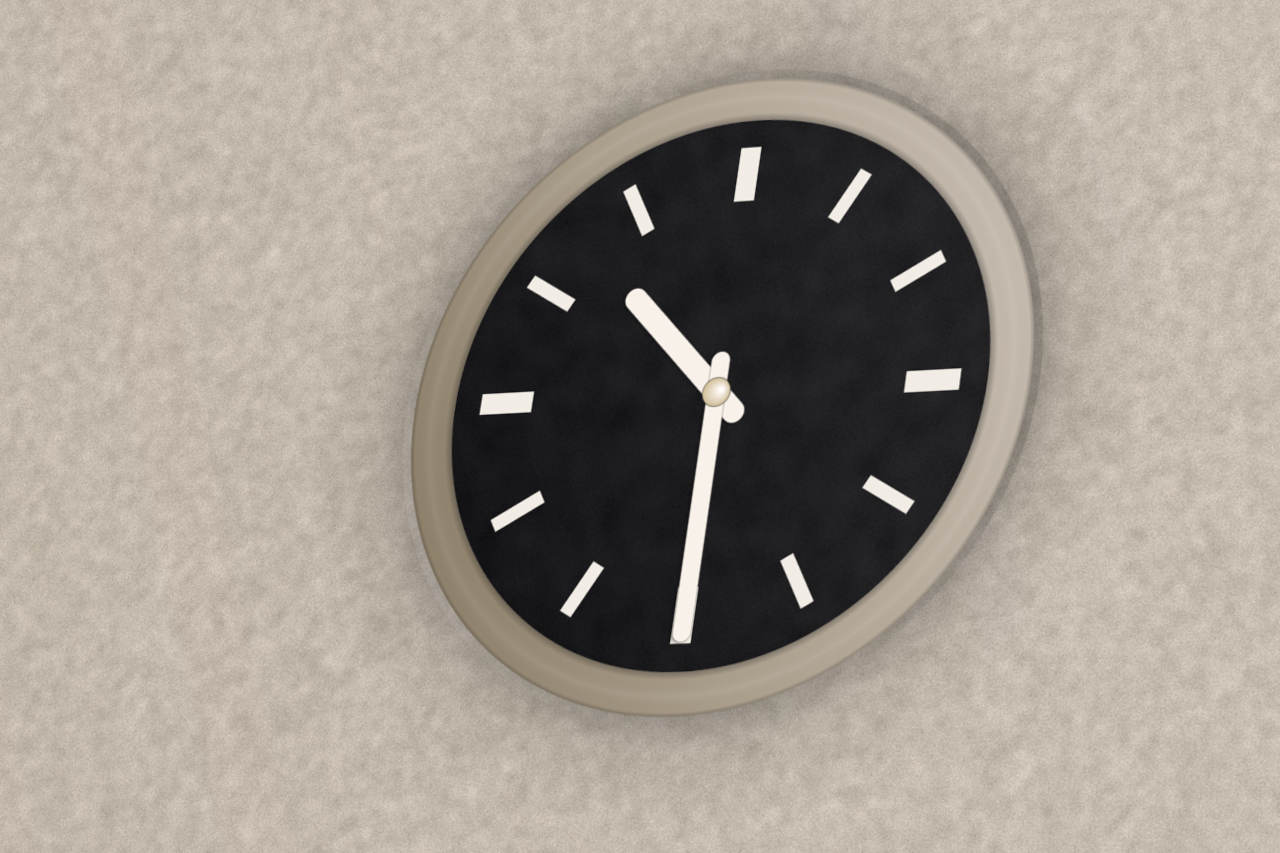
10,30
